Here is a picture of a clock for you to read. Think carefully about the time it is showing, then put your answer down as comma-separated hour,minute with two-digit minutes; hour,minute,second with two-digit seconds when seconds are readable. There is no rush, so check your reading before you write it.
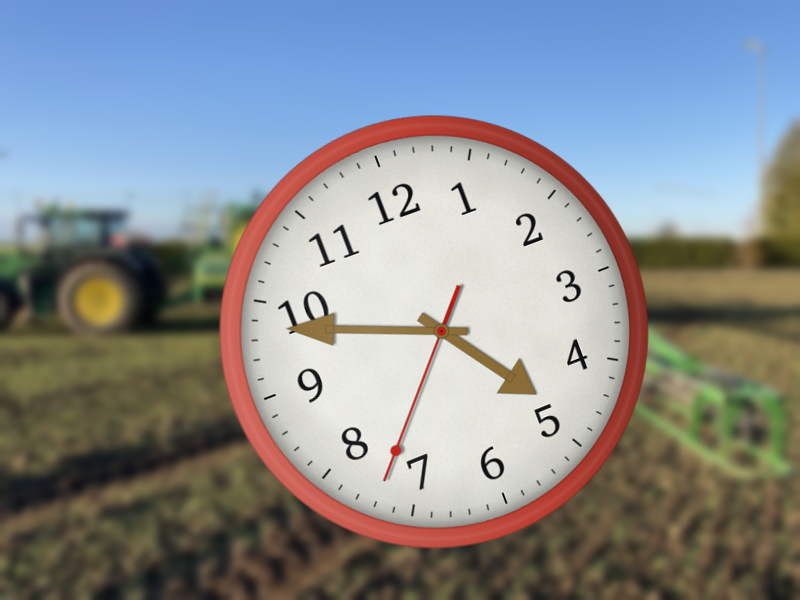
4,48,37
